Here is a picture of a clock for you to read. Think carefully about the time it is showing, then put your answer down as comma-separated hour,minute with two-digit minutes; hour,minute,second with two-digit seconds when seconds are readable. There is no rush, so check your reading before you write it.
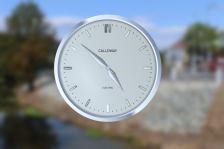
4,52
